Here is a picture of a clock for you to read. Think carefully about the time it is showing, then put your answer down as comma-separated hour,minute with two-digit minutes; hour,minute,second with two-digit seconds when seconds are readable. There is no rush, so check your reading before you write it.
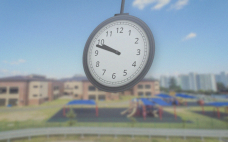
9,48
